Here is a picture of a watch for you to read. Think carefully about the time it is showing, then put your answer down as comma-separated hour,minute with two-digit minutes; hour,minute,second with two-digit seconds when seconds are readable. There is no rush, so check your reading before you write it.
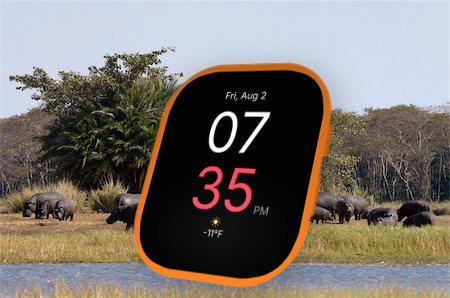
7,35
